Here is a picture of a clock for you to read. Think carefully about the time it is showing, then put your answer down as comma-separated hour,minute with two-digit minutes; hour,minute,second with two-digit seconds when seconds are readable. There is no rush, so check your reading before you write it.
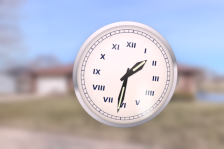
1,31
